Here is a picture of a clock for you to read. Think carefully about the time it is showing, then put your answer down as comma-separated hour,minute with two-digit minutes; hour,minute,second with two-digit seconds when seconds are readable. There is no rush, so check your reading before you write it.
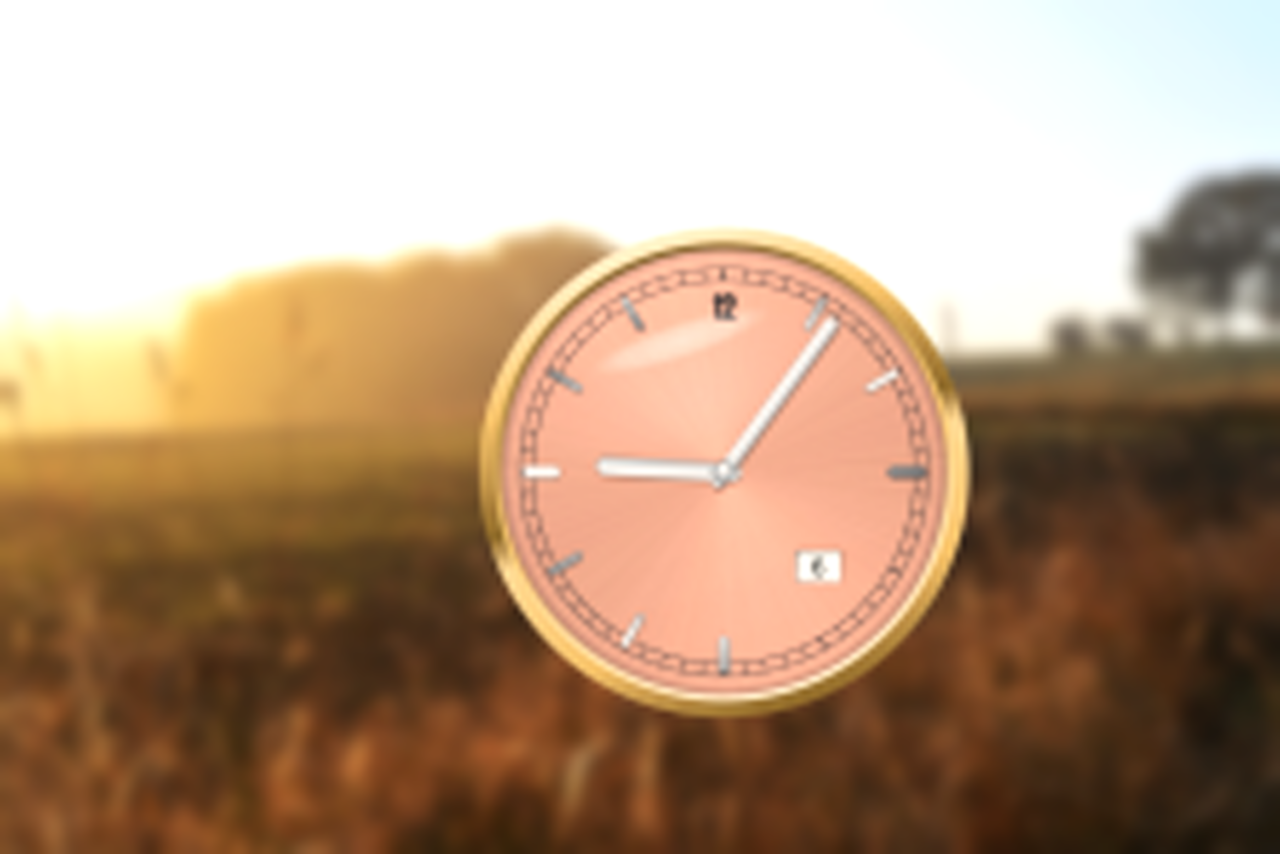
9,06
